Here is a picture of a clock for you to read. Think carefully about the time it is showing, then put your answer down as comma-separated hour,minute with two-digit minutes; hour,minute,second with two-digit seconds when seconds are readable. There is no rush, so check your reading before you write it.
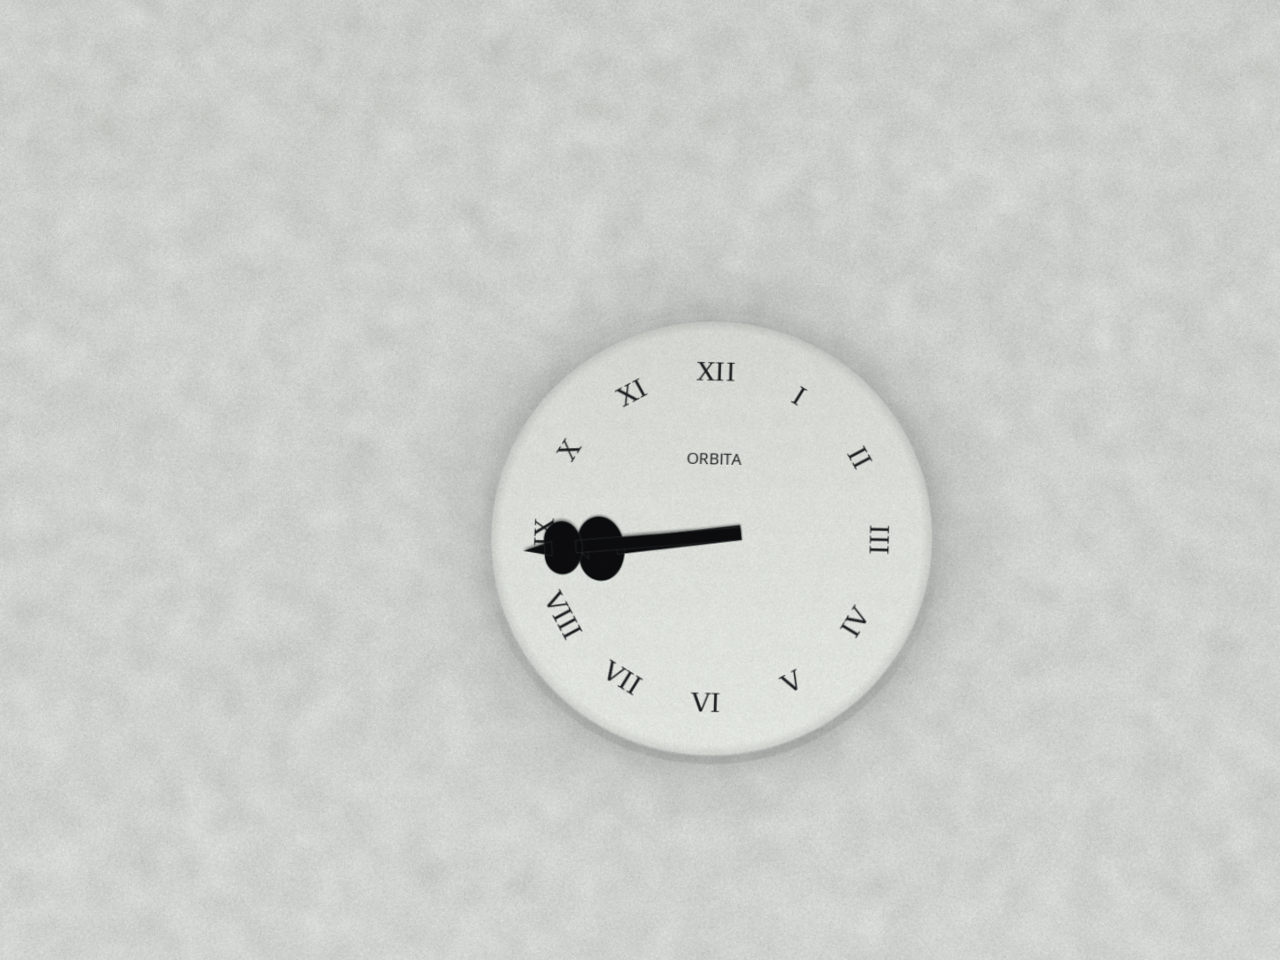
8,44
